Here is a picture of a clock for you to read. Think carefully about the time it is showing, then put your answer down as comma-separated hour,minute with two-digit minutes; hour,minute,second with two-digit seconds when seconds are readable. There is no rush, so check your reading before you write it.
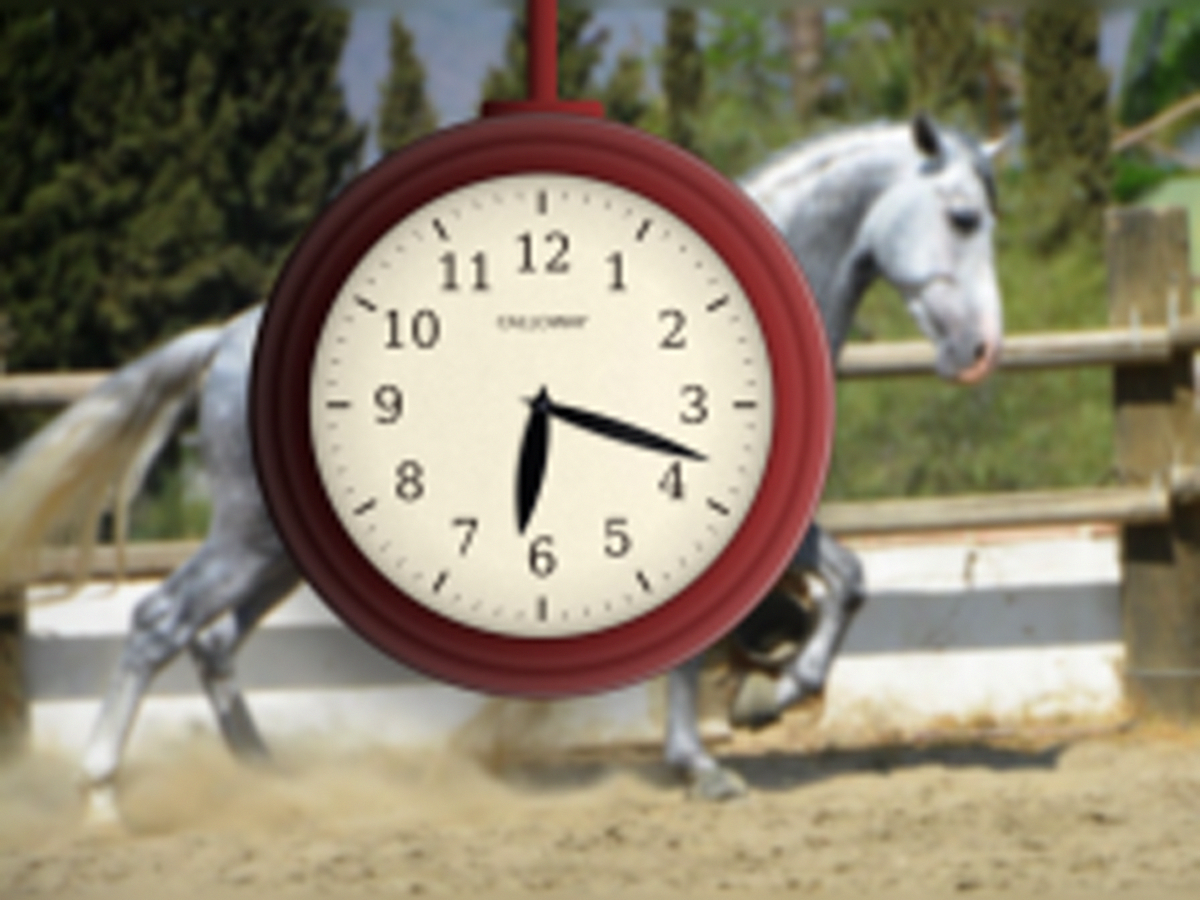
6,18
